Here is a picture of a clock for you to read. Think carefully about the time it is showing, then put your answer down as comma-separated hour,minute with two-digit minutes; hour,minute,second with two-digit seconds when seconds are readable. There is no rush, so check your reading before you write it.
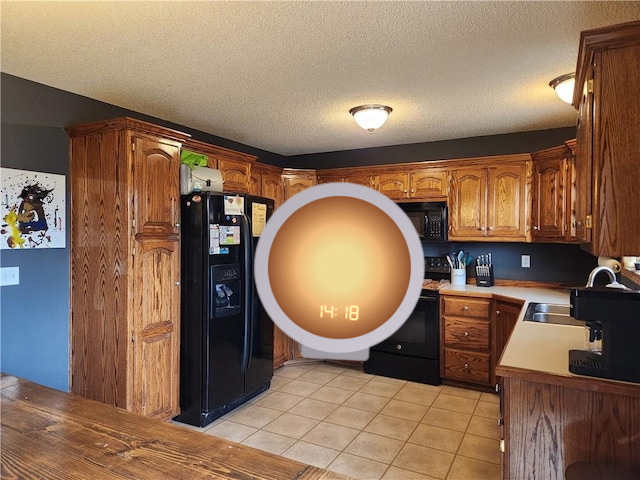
14,18
